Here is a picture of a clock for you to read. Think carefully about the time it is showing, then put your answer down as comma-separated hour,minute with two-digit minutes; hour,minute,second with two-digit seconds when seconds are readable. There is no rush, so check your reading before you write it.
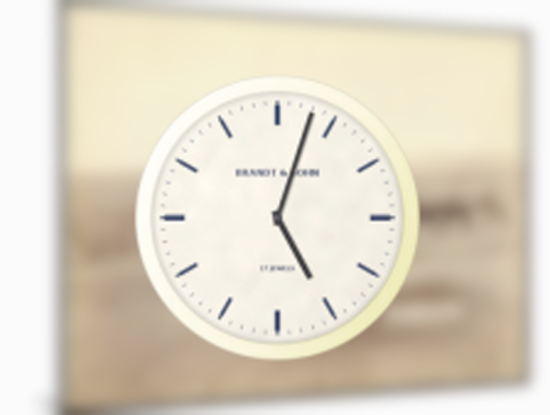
5,03
